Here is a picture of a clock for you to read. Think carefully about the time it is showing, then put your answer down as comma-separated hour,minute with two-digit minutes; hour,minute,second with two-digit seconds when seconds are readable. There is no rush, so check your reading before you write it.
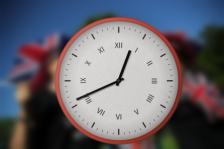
12,41
